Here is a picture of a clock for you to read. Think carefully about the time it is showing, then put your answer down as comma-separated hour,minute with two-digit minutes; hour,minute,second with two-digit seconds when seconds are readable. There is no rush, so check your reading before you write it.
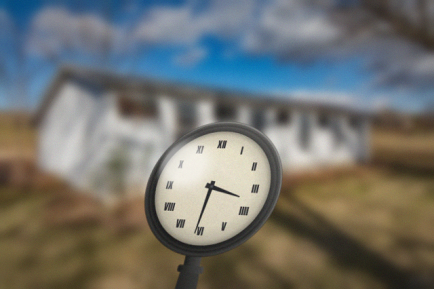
3,31
